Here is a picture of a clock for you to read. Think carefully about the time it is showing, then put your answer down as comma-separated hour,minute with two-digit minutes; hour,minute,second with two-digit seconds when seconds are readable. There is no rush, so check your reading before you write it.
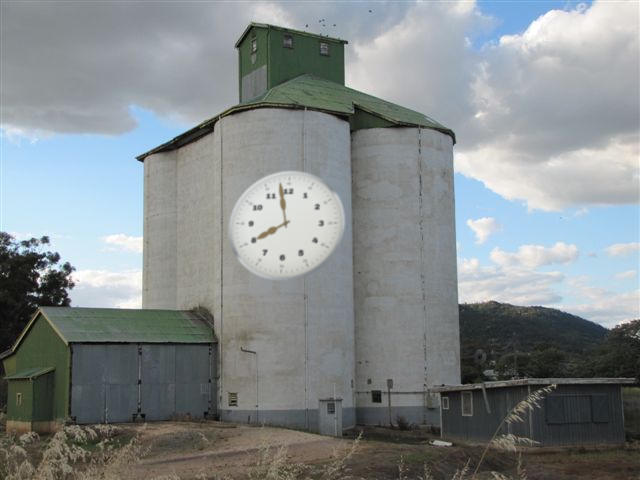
7,58
